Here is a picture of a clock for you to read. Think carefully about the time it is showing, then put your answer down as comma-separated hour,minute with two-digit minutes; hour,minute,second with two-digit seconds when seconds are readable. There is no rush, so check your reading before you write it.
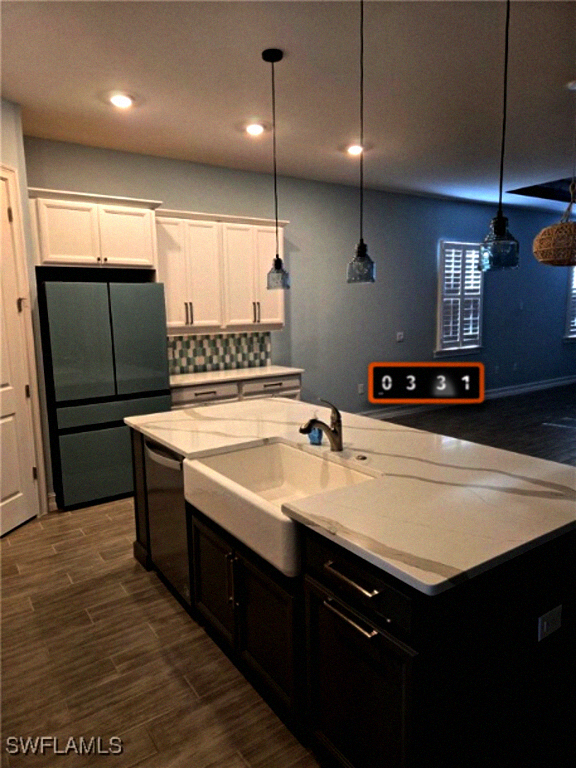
3,31
